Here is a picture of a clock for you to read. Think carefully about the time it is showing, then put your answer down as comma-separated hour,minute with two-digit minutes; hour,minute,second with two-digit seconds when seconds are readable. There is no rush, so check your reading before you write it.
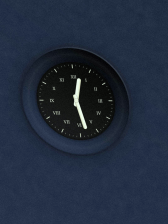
12,28
